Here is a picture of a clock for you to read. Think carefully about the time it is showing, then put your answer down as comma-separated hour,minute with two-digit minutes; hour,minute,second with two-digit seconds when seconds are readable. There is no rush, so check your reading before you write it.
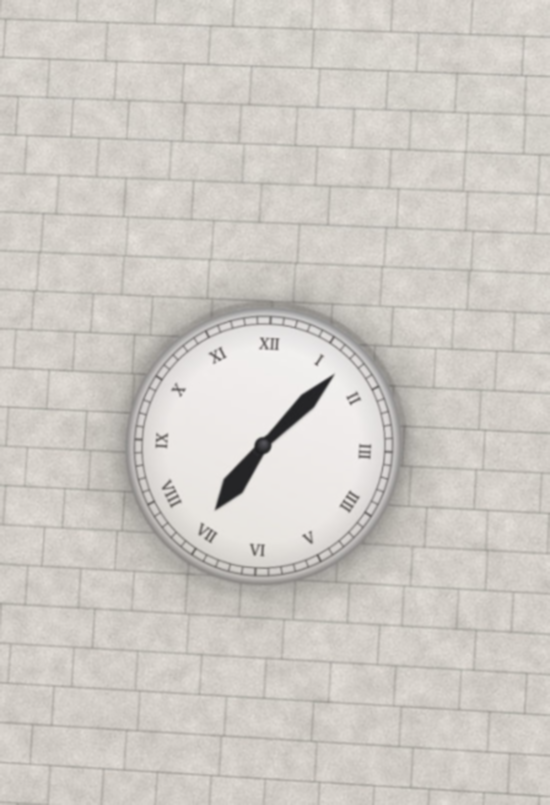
7,07
